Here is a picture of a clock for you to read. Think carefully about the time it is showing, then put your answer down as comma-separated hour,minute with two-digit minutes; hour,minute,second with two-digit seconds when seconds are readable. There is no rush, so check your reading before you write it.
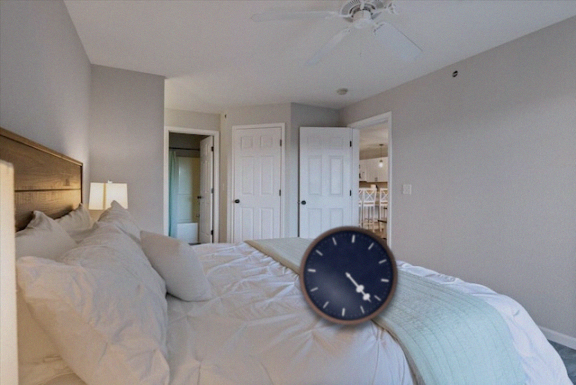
4,22
